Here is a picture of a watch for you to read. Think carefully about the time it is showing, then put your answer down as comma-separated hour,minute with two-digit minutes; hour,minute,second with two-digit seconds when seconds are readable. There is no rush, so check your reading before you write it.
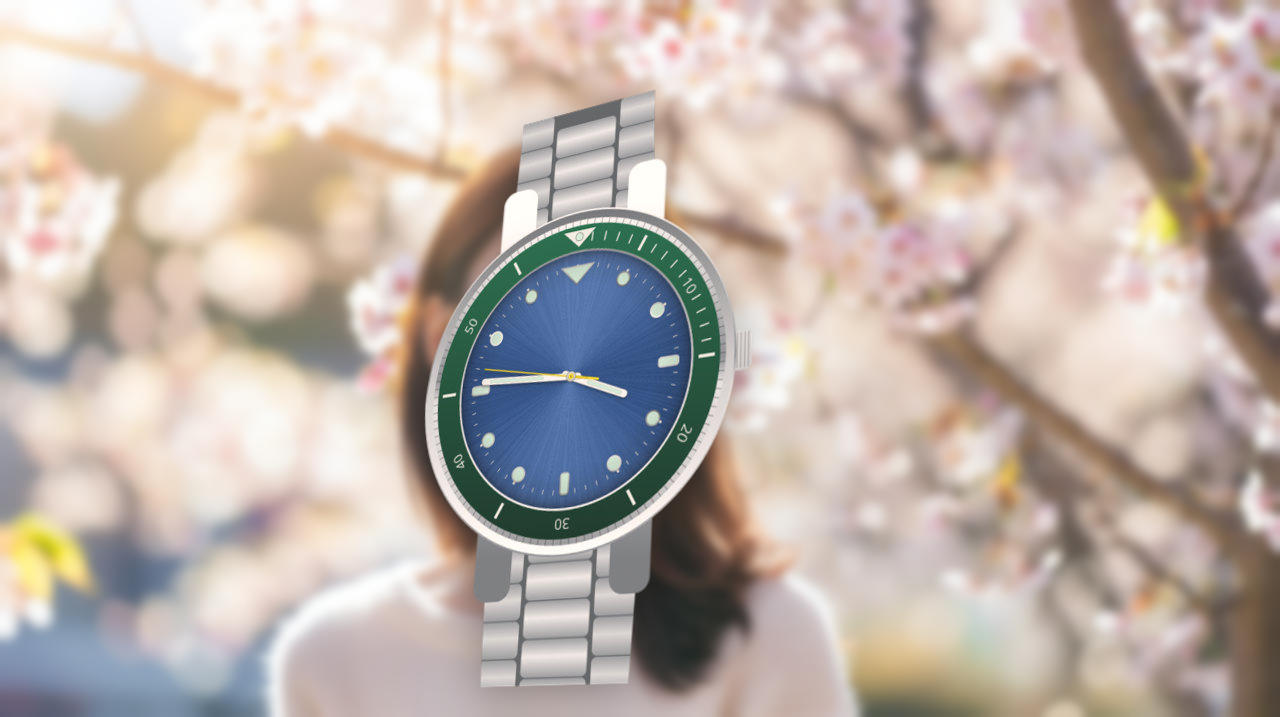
3,45,47
